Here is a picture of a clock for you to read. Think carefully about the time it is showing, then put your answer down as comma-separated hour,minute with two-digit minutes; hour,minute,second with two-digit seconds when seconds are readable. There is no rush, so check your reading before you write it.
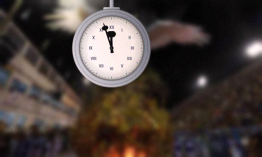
11,57
